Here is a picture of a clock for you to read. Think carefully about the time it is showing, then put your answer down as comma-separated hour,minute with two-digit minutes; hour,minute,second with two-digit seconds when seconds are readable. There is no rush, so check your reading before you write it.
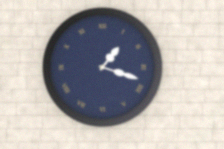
1,18
